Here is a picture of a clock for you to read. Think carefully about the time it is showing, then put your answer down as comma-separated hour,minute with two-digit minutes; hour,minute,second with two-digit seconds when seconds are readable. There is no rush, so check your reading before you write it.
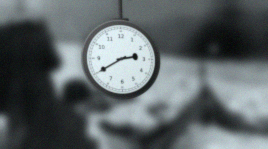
2,40
